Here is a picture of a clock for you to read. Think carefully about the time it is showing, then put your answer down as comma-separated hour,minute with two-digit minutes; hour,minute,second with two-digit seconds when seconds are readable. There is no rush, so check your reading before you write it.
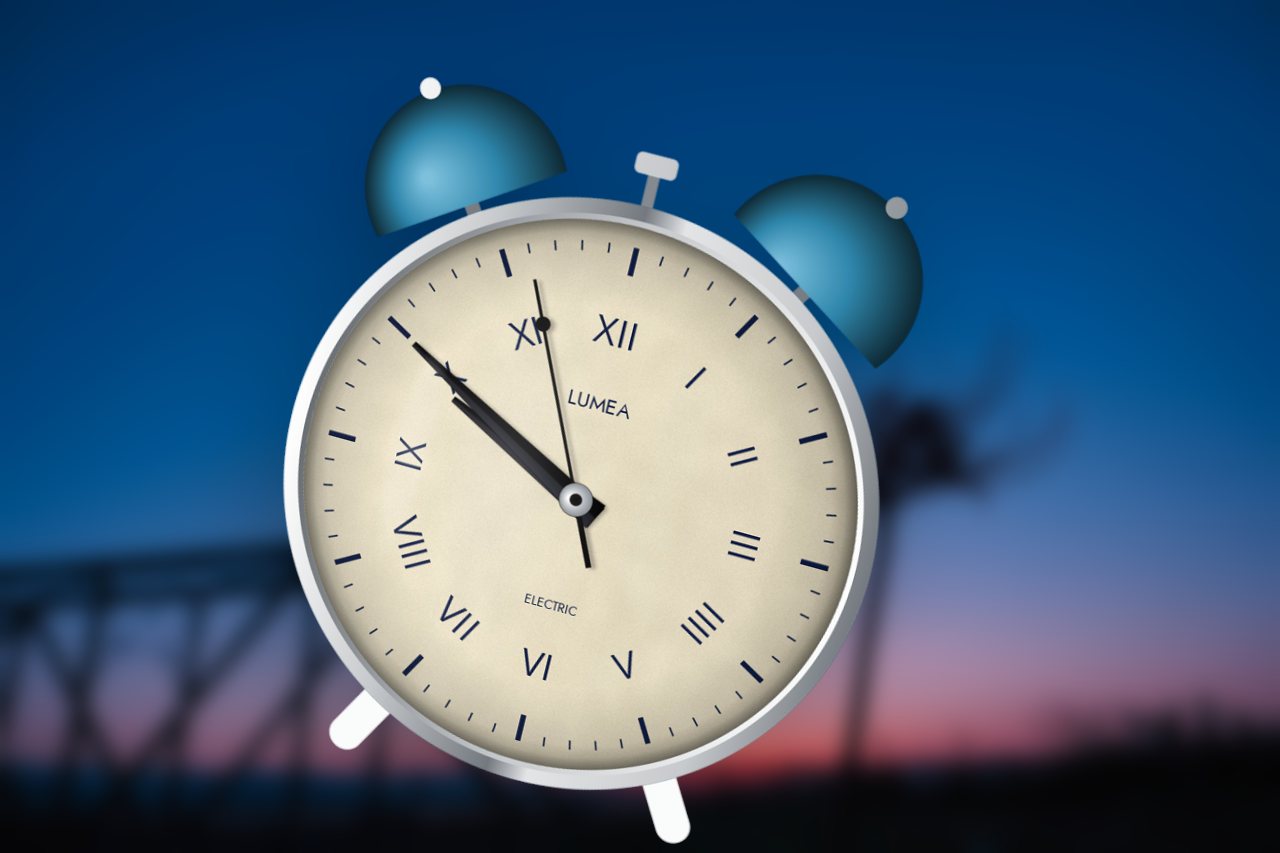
9,49,56
